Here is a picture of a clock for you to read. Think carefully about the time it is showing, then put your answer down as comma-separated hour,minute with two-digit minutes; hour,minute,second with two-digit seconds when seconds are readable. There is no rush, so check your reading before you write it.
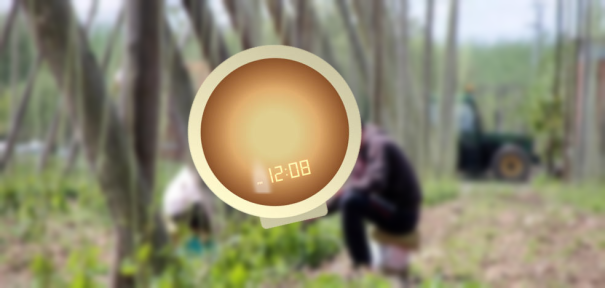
12,08
